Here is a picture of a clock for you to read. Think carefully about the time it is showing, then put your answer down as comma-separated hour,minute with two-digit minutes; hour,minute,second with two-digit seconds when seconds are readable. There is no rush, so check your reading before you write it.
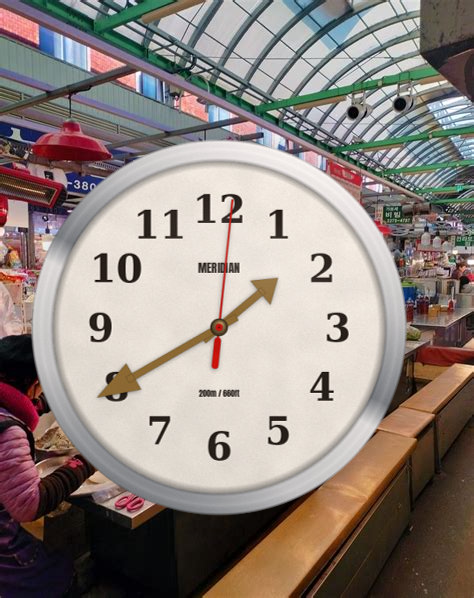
1,40,01
